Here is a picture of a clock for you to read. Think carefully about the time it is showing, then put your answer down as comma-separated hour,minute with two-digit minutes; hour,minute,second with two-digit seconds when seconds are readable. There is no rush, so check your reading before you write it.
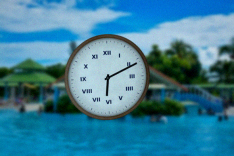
6,11
